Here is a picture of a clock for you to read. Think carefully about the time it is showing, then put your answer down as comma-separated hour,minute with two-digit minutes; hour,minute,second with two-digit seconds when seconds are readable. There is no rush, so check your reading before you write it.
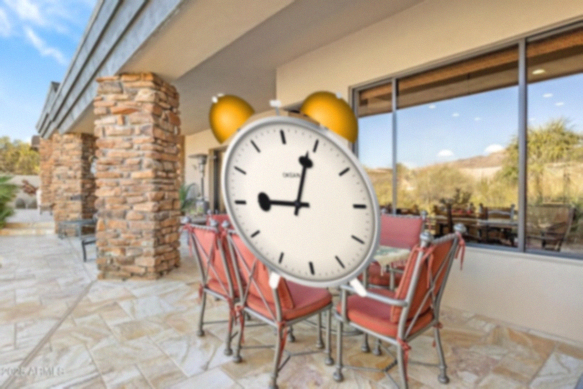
9,04
